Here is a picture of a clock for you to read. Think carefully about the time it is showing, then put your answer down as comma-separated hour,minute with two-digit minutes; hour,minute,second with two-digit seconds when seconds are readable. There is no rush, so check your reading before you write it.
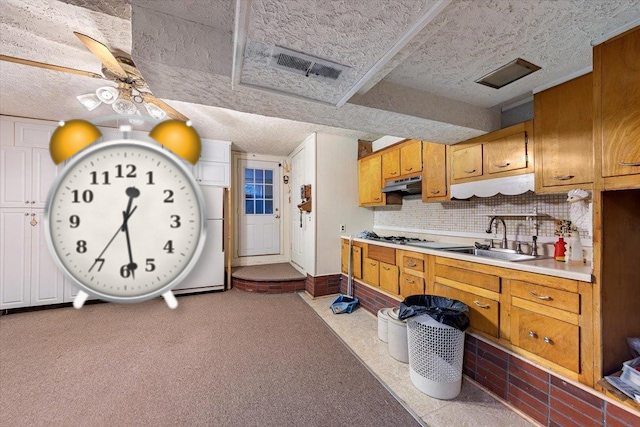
12,28,36
